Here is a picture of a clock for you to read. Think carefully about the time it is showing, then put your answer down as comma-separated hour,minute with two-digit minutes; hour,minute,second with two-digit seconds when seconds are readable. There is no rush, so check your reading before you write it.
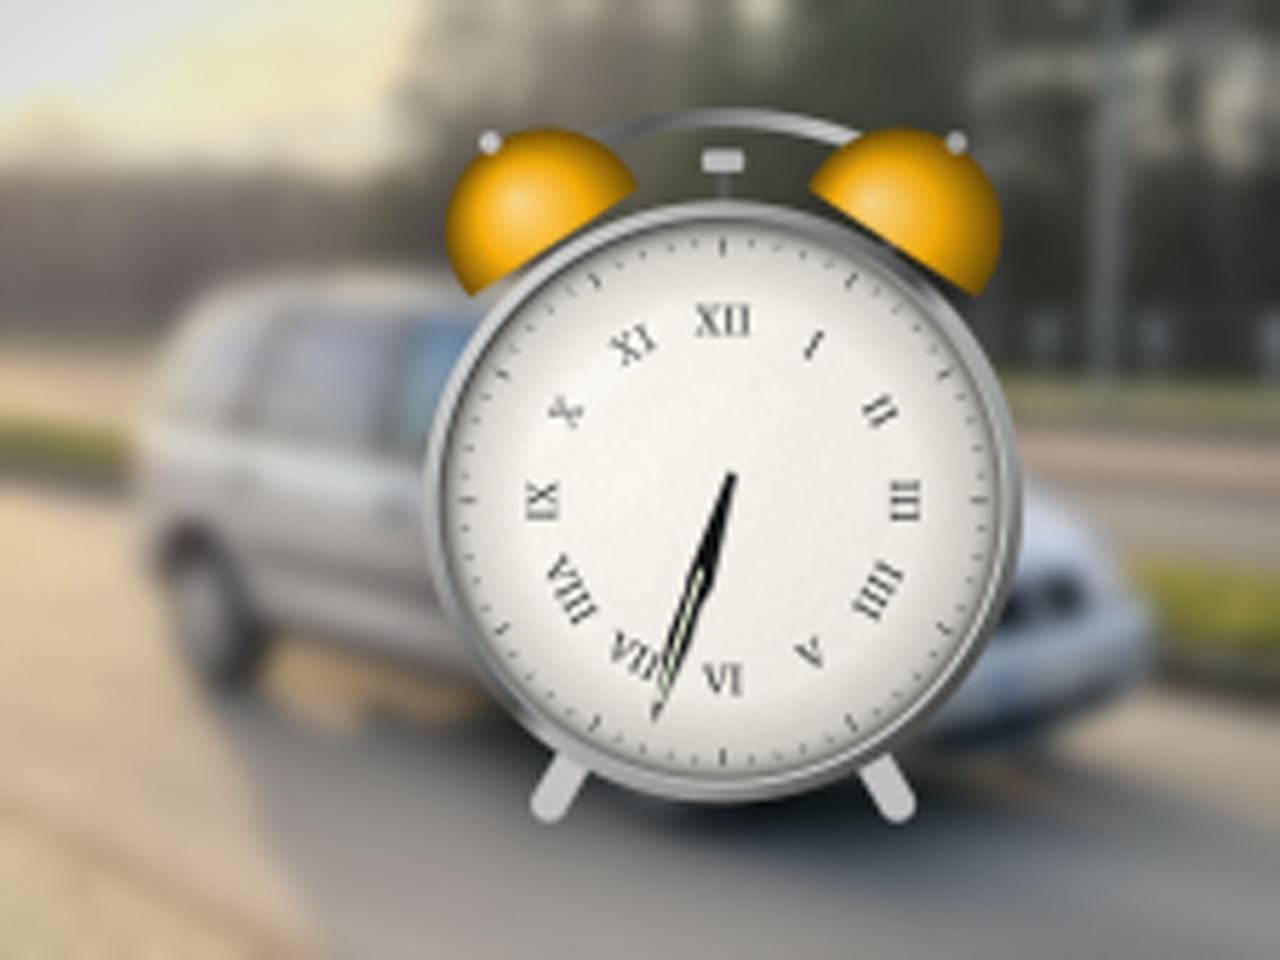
6,33
